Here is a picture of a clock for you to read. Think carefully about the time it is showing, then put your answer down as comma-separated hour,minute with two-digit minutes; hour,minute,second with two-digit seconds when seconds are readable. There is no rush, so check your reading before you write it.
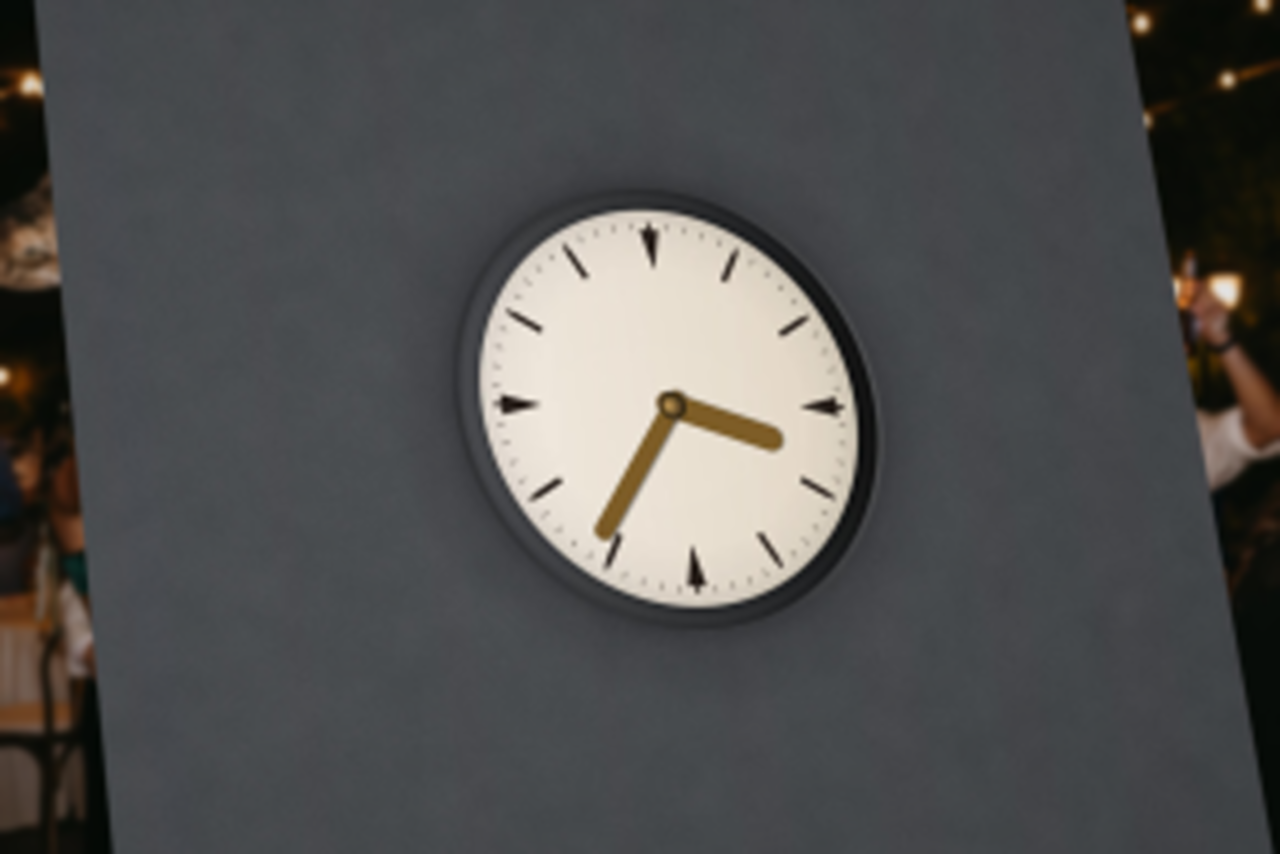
3,36
